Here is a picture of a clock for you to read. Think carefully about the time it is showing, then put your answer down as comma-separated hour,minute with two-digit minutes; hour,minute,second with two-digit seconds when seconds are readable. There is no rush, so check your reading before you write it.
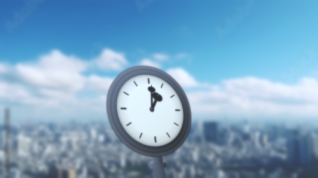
1,01
